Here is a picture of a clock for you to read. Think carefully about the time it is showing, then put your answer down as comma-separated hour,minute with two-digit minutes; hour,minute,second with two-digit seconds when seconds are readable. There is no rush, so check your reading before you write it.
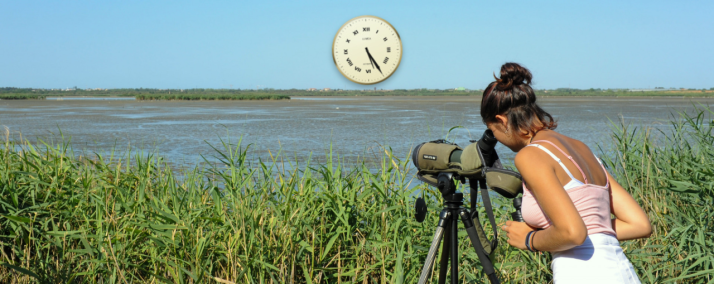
5,25
